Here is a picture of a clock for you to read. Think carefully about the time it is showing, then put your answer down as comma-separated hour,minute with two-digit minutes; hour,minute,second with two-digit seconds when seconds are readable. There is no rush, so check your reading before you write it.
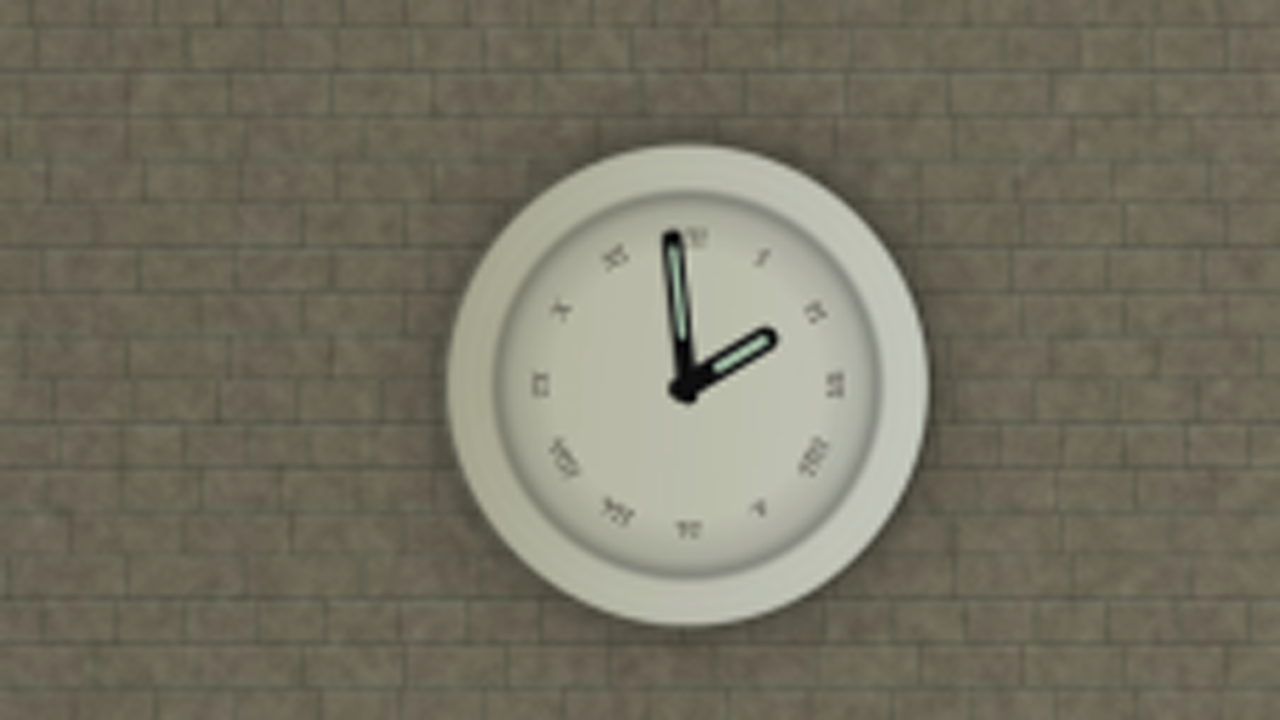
1,59
